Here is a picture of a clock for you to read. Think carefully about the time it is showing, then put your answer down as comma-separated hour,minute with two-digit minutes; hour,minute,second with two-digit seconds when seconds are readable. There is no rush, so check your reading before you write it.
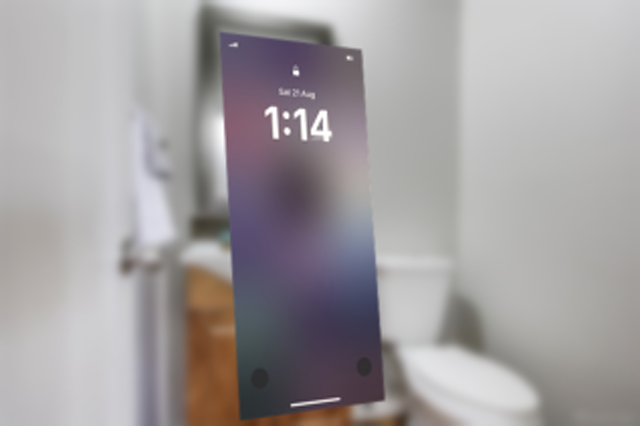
1,14
